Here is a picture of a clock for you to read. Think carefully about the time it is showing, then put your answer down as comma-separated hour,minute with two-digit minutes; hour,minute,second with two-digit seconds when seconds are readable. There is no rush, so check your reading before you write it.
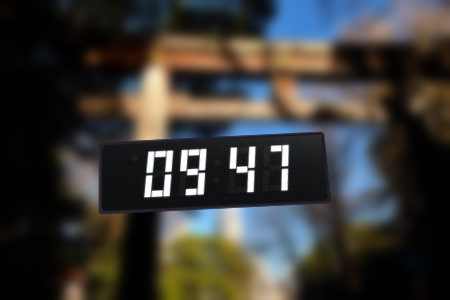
9,47
